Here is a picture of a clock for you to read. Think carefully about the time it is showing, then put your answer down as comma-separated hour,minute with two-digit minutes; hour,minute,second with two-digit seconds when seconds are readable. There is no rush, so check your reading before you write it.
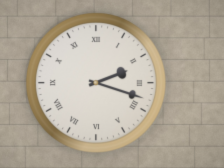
2,18
